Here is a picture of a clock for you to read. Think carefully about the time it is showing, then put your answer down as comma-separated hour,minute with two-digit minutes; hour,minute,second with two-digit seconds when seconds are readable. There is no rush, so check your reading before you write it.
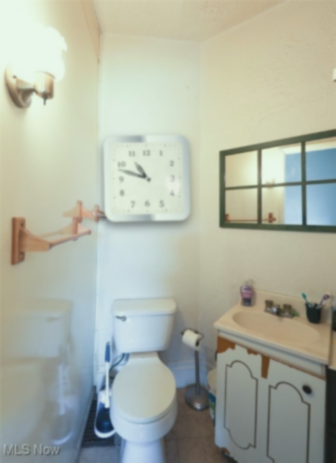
10,48
